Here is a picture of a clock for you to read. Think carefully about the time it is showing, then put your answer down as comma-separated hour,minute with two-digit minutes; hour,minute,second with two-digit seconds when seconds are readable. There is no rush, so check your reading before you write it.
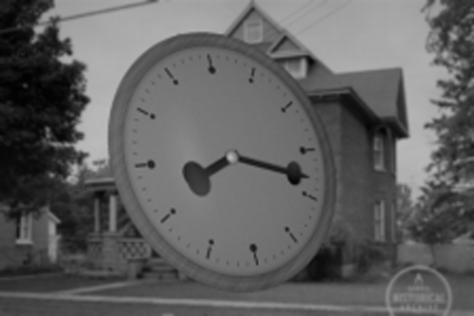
8,18
